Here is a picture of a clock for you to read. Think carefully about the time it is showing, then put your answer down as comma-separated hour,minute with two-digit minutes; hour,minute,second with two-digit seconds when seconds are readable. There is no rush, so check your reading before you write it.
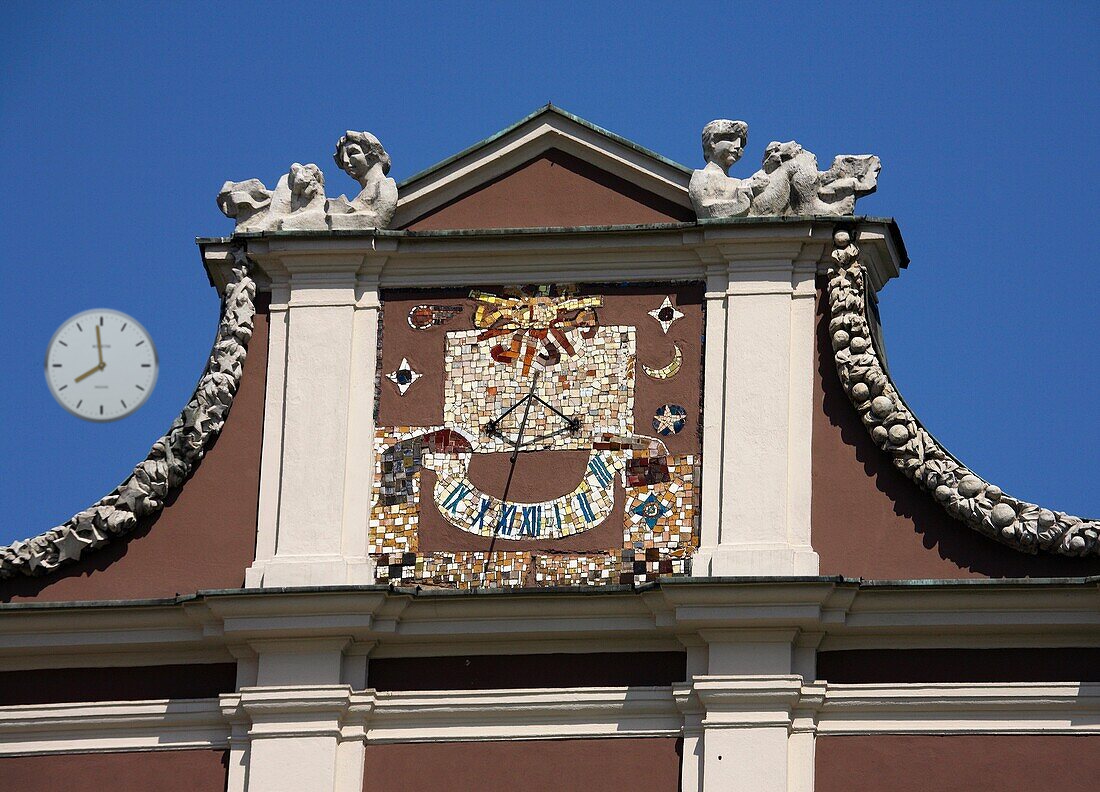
7,59
